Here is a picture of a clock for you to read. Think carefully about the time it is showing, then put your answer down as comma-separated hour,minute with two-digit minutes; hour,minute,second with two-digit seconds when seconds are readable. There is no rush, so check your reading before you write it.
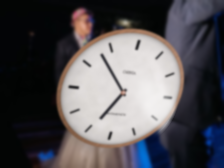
6,53
